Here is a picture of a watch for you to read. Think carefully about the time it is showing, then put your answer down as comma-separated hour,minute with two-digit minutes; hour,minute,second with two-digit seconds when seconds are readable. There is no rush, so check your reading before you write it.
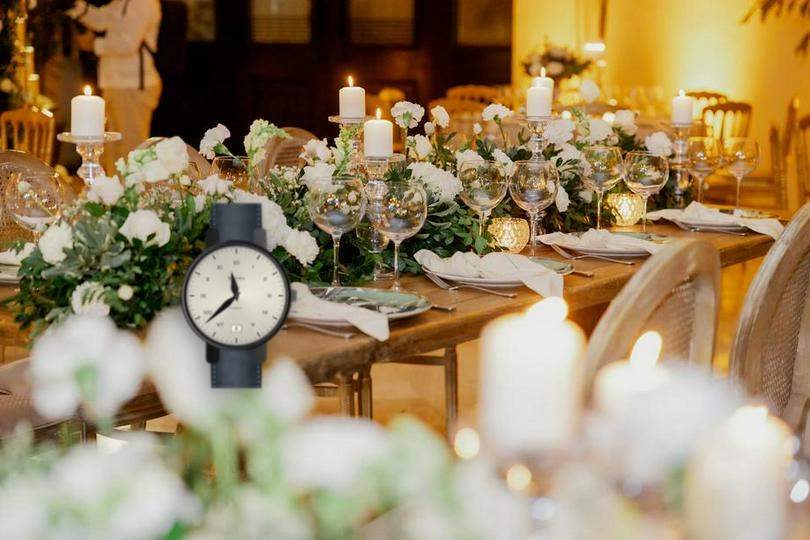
11,38
